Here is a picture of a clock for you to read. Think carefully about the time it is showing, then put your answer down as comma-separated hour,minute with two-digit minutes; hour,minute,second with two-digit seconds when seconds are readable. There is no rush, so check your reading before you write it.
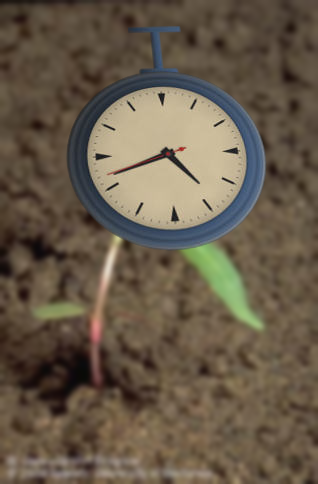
4,41,42
